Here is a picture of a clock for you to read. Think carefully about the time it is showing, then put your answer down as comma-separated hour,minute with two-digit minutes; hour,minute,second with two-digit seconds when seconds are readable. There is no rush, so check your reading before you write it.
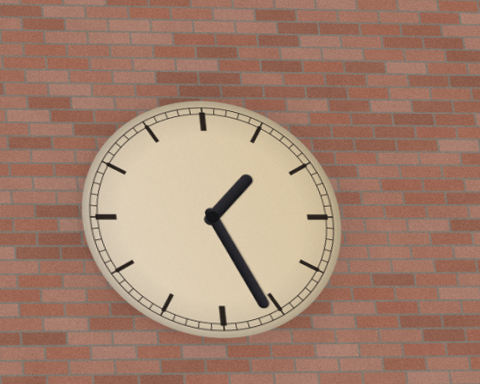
1,26
